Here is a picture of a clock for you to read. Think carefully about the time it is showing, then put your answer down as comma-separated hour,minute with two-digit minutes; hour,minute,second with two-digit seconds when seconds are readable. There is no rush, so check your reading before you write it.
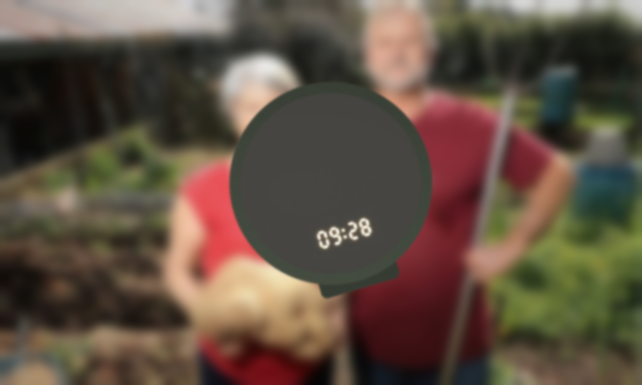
9,28
